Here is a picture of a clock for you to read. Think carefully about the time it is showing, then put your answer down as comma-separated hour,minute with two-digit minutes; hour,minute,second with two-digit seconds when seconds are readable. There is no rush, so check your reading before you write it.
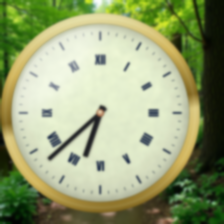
6,38
